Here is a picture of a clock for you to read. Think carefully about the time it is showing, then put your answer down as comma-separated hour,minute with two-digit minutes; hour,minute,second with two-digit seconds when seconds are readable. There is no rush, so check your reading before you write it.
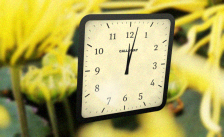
12,02
